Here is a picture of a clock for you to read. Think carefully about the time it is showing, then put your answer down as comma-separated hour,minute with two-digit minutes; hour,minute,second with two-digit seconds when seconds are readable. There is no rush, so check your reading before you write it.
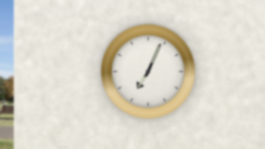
7,04
